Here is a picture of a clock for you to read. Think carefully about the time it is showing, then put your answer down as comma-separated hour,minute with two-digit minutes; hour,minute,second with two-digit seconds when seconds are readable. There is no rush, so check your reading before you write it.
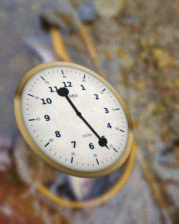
11,26
